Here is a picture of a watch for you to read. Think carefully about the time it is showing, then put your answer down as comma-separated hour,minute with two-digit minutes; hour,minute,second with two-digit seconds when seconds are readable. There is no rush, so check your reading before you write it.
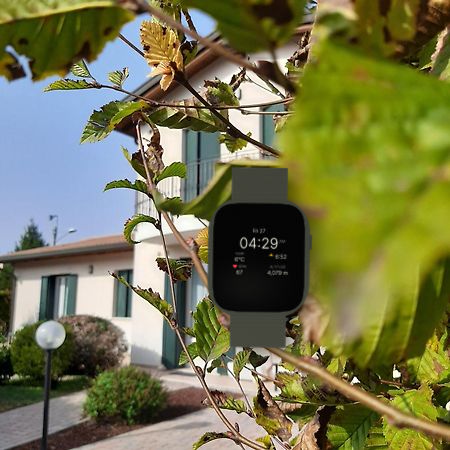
4,29
